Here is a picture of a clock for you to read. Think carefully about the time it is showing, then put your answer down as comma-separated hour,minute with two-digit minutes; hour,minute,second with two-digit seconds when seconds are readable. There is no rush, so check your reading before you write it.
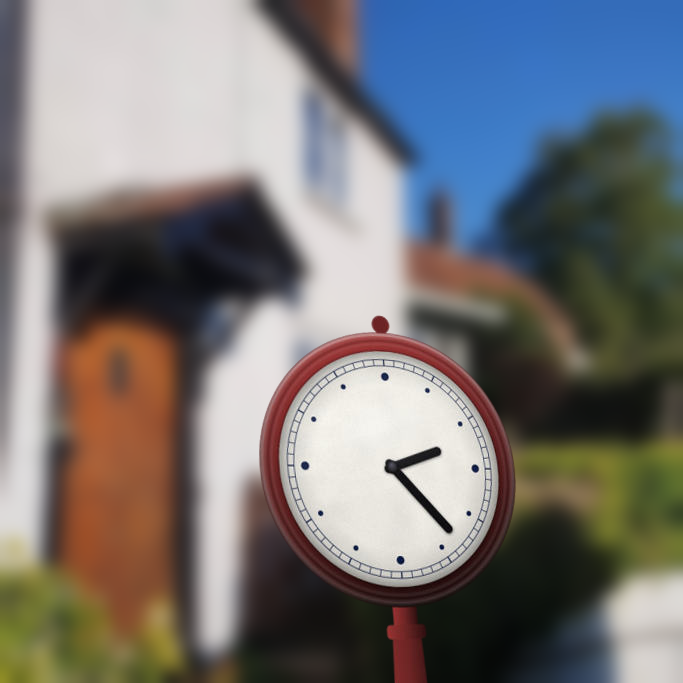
2,23
